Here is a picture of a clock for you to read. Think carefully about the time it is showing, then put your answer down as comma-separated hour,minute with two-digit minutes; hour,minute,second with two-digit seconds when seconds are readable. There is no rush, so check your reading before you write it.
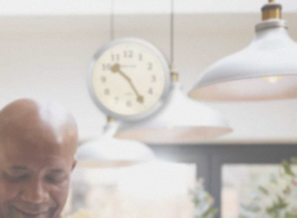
10,25
